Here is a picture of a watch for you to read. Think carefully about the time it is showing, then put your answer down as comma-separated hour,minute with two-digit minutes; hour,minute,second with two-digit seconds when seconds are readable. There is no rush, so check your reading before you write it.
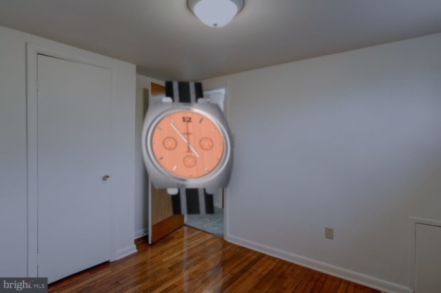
4,54
